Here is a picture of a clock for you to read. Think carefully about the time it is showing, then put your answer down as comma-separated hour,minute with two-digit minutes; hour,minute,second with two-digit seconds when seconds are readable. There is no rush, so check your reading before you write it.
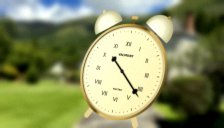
10,22
